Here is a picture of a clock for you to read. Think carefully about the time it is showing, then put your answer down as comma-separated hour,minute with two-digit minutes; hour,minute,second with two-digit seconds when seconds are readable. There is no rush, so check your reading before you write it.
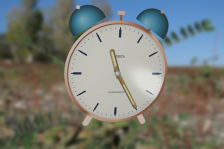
11,25
